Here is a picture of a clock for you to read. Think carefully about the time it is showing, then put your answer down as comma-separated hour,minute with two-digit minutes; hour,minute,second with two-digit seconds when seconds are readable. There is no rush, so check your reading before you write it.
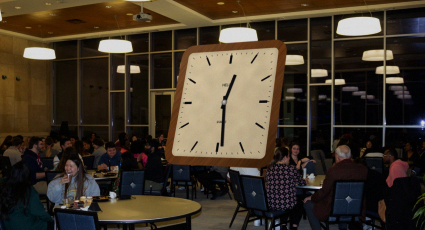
12,29
